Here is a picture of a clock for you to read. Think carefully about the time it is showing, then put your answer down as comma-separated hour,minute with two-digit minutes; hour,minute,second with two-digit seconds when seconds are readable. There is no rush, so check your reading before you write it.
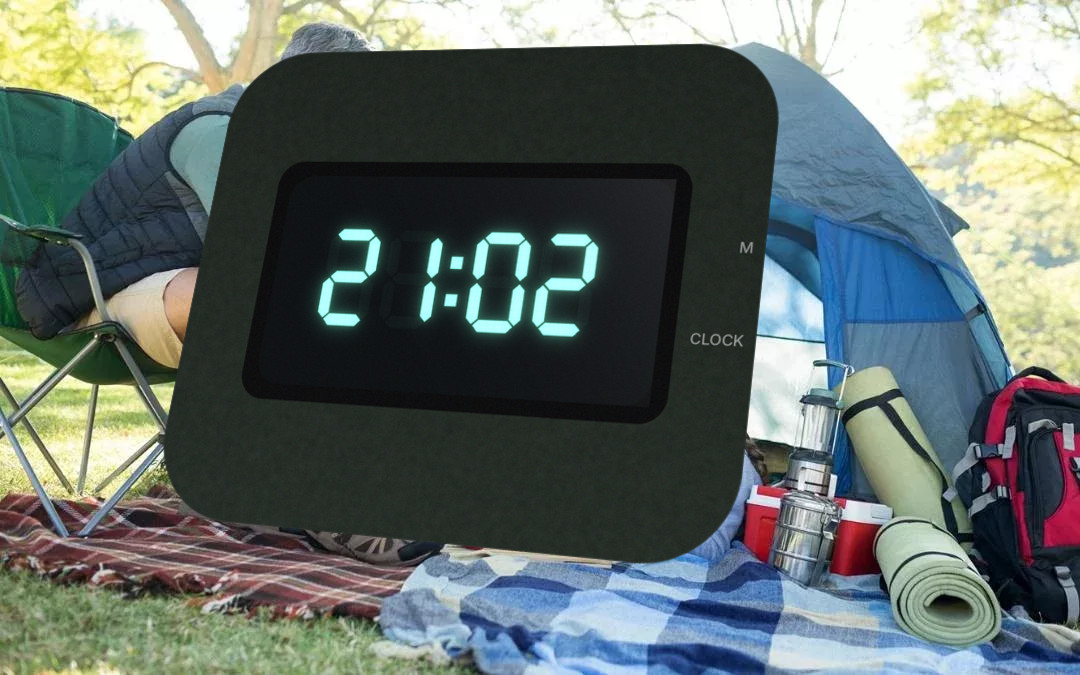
21,02
